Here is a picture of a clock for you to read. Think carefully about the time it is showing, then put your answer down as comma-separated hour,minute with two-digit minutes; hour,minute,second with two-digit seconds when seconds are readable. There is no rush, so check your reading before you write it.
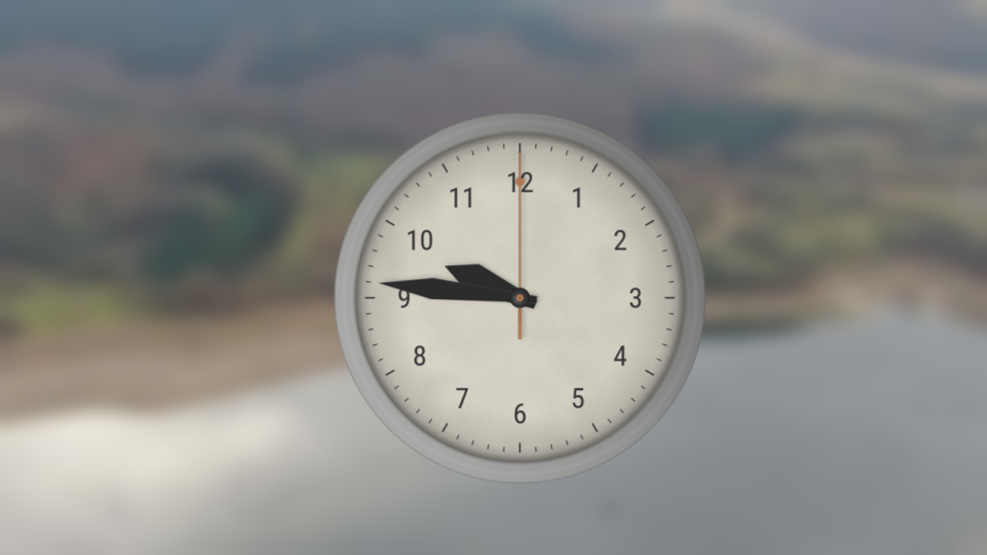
9,46,00
